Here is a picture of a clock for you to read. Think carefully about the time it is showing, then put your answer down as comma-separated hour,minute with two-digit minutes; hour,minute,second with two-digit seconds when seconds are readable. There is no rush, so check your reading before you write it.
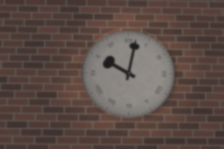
10,02
